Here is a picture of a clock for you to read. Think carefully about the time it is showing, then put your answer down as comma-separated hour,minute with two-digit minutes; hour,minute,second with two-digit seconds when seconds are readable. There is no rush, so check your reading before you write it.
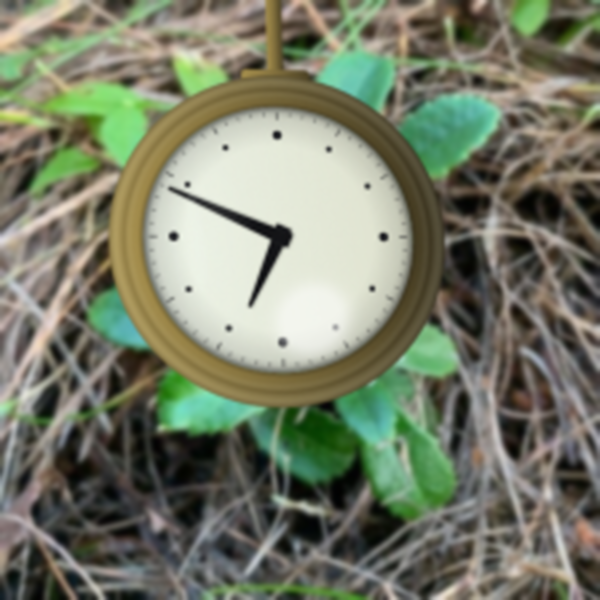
6,49
